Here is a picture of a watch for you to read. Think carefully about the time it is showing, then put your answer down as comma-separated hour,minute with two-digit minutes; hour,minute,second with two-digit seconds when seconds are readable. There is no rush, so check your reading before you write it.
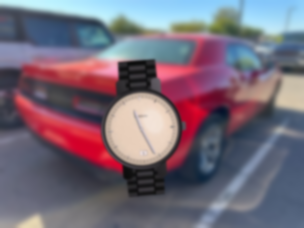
11,26
